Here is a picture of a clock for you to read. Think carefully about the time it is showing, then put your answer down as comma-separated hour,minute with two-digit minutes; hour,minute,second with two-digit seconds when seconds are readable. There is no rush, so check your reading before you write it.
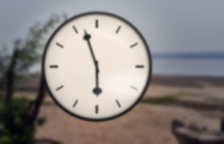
5,57
